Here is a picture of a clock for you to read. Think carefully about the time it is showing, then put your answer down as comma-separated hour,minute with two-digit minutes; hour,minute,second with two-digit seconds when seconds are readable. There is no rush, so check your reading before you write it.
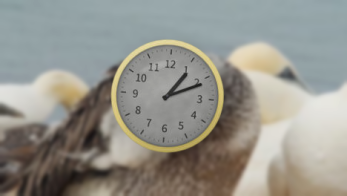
1,11
